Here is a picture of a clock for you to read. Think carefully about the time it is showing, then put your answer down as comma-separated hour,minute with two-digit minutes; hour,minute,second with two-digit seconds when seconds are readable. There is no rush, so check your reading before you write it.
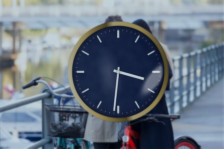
3,31
